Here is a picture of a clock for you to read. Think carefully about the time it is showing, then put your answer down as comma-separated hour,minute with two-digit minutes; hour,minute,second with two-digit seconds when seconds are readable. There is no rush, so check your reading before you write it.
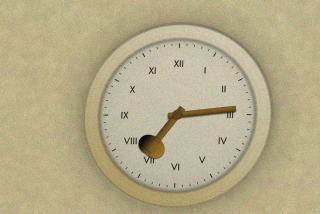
7,14
